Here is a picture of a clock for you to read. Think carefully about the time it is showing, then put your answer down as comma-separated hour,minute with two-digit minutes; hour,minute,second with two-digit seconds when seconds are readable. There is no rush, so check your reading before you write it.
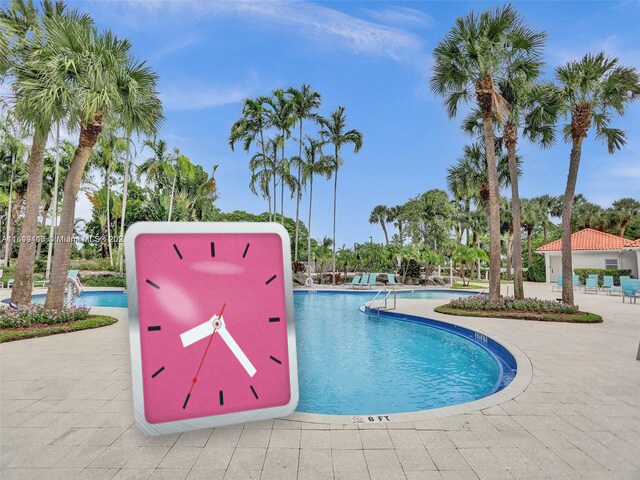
8,23,35
